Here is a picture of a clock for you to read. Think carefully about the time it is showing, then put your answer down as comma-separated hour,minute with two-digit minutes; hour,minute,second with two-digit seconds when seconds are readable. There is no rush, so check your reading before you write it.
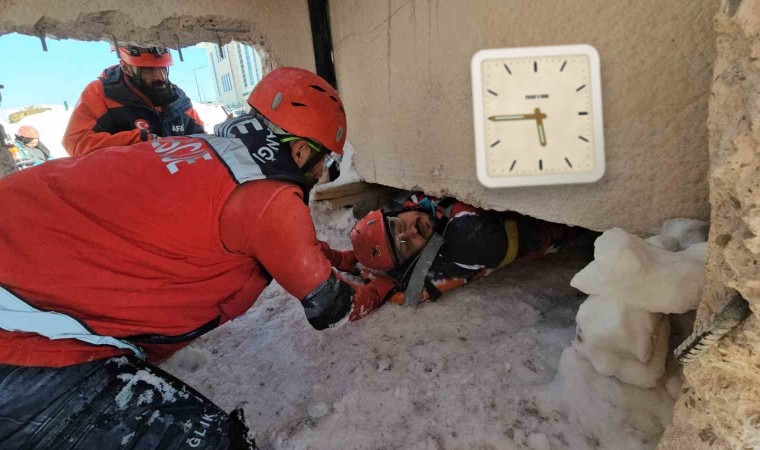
5,45
